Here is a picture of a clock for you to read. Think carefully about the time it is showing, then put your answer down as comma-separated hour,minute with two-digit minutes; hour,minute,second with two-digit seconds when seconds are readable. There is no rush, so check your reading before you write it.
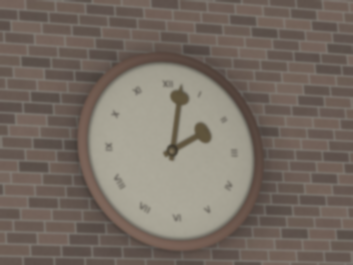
2,02
